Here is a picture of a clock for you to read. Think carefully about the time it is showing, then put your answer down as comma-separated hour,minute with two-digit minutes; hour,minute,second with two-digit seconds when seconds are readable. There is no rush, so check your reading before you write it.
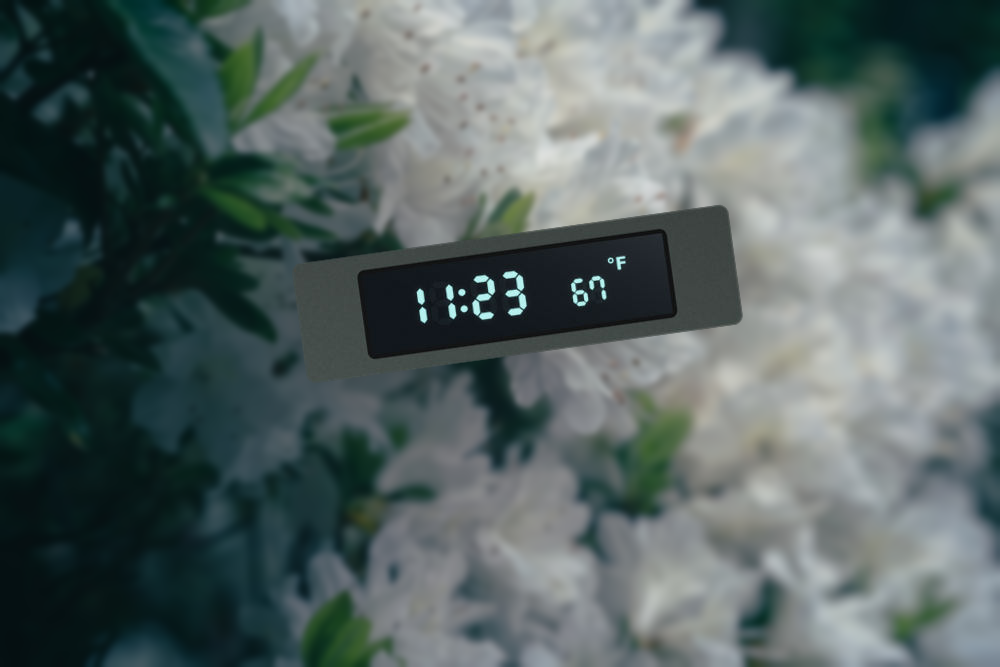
11,23
